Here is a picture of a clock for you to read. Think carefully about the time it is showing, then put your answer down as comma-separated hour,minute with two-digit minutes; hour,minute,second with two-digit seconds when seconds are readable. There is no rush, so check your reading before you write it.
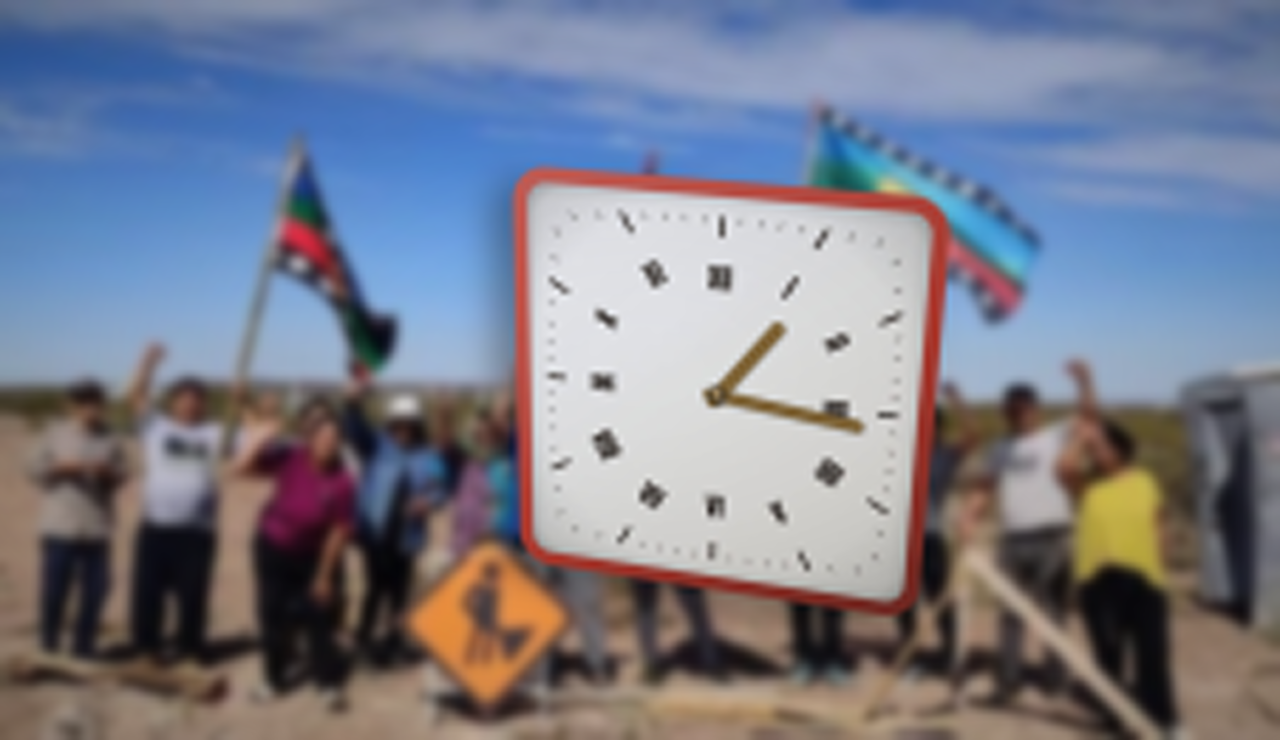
1,16
